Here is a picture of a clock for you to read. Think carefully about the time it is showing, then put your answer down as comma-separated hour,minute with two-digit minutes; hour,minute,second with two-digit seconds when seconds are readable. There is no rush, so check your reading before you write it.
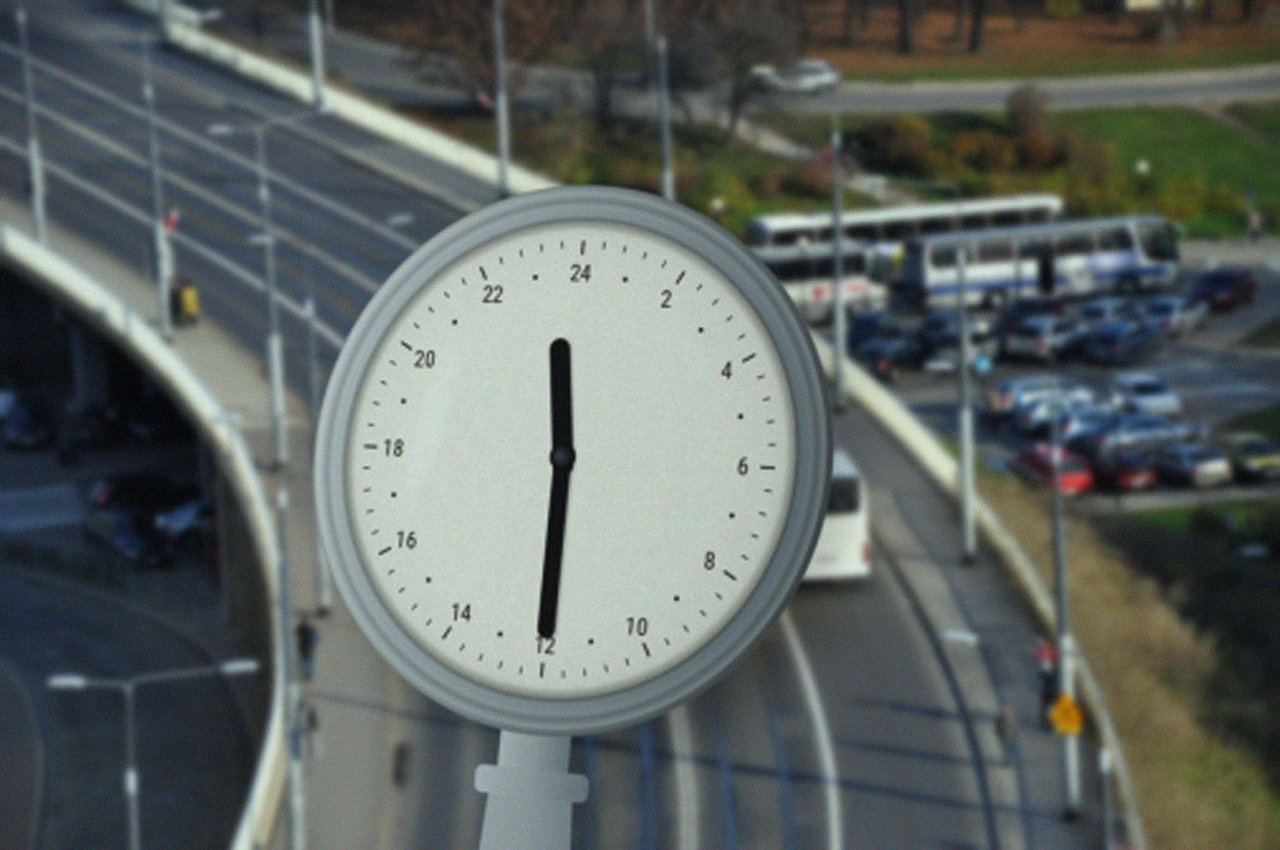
23,30
